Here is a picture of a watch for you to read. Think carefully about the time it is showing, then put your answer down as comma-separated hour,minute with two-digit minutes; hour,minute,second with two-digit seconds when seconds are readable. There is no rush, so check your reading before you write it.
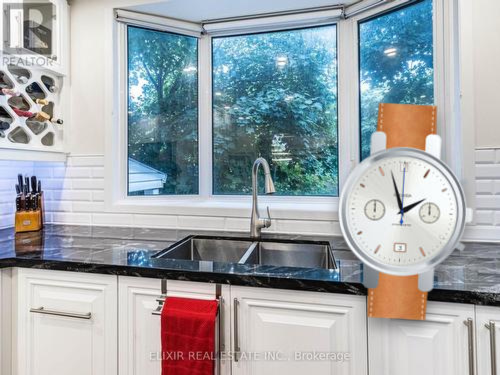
1,57
